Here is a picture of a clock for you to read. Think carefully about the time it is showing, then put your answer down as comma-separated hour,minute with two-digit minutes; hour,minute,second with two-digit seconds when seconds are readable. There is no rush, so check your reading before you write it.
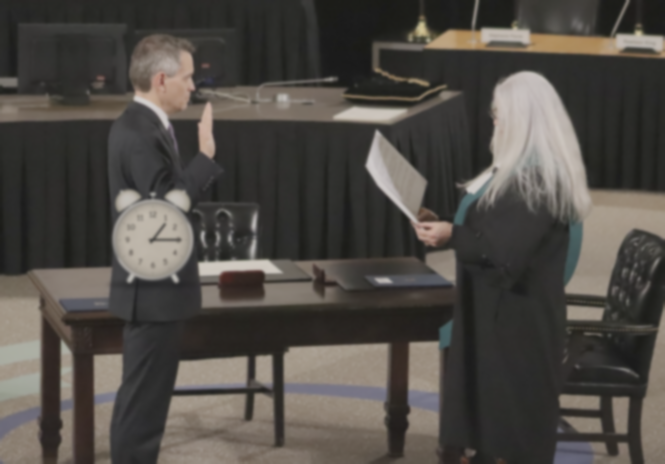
1,15
